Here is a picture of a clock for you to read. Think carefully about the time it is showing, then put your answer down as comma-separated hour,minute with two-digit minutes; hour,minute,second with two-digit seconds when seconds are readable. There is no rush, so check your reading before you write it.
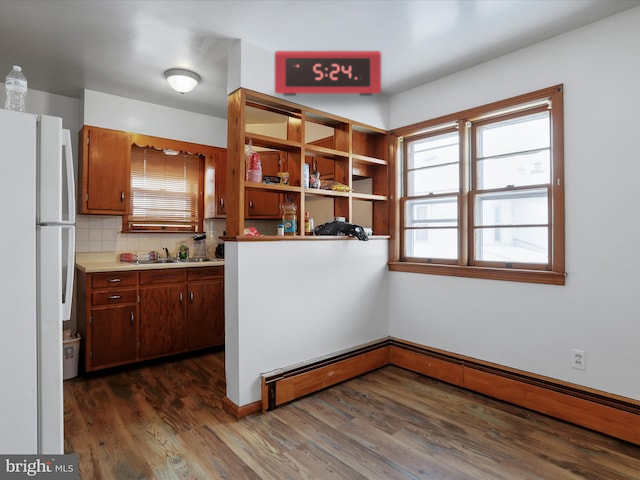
5,24
